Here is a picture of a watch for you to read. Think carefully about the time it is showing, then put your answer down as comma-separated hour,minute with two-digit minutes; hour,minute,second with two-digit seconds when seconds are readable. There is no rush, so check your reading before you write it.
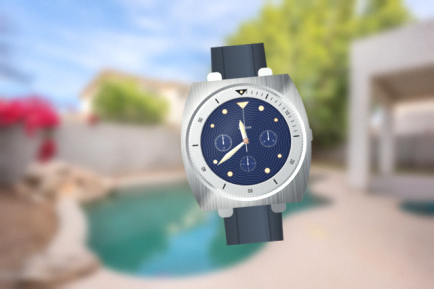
11,39
